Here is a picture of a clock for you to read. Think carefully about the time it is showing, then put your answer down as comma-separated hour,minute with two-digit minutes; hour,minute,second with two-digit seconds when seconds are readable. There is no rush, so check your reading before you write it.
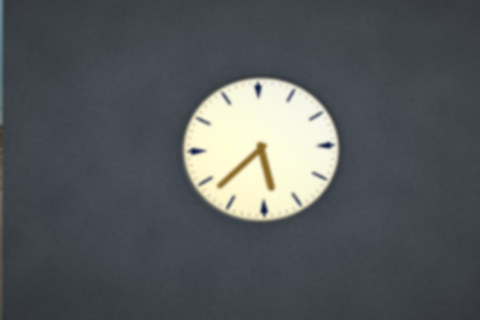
5,38
